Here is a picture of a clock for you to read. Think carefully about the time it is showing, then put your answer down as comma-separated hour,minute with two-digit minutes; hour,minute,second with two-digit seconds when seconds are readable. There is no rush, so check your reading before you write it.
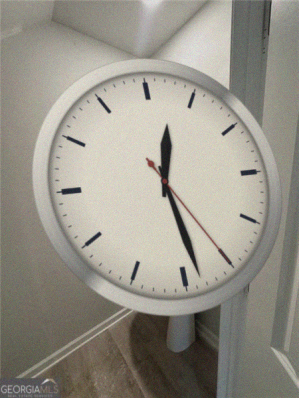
12,28,25
